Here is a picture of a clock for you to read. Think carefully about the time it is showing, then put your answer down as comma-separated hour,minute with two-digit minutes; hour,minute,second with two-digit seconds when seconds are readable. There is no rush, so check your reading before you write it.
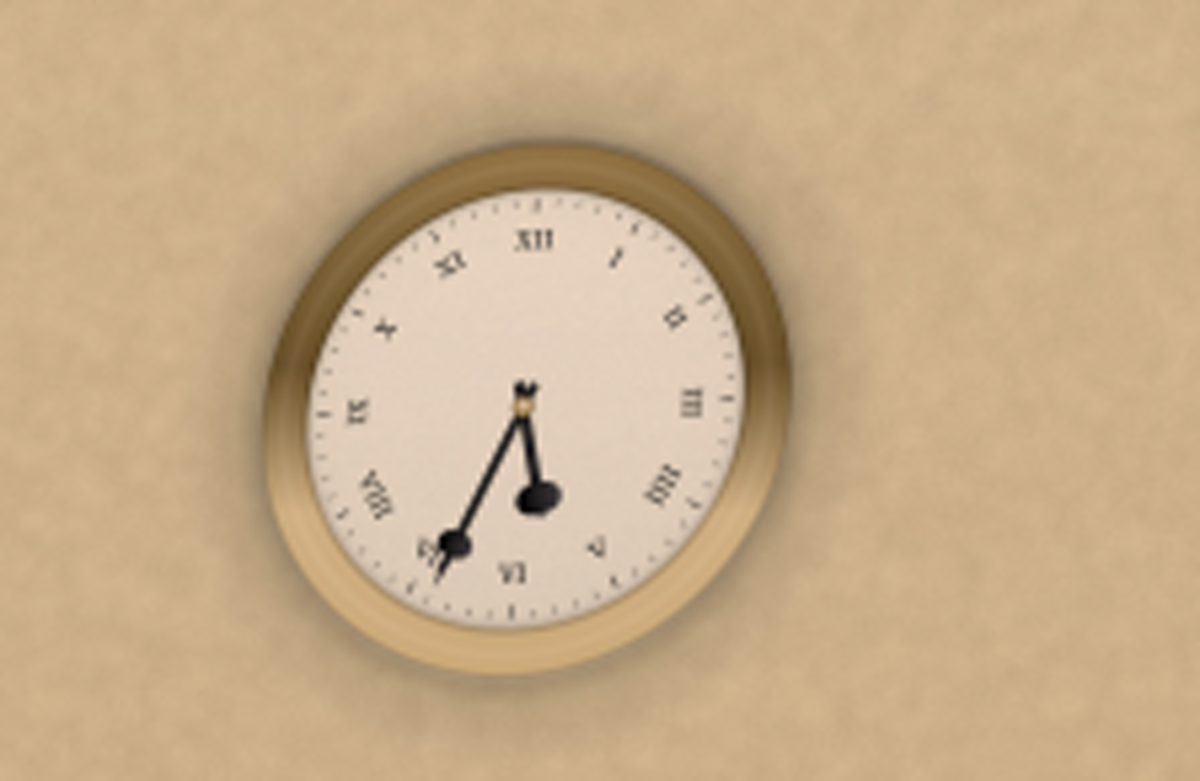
5,34
